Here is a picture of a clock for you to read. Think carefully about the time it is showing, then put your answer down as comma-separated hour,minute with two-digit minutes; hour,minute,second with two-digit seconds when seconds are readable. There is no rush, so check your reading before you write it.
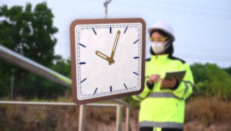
10,03
